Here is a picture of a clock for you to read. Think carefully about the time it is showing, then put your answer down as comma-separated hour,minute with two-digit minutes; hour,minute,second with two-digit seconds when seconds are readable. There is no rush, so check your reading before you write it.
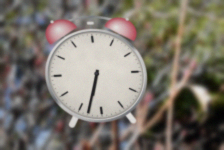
6,33
